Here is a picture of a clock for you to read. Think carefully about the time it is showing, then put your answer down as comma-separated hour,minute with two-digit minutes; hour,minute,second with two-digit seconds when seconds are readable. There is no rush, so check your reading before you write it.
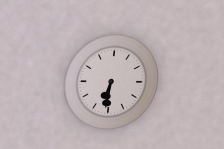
6,31
